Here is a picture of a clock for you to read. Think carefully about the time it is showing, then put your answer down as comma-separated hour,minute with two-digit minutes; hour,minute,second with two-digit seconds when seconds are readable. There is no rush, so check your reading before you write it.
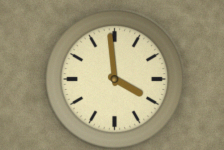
3,59
